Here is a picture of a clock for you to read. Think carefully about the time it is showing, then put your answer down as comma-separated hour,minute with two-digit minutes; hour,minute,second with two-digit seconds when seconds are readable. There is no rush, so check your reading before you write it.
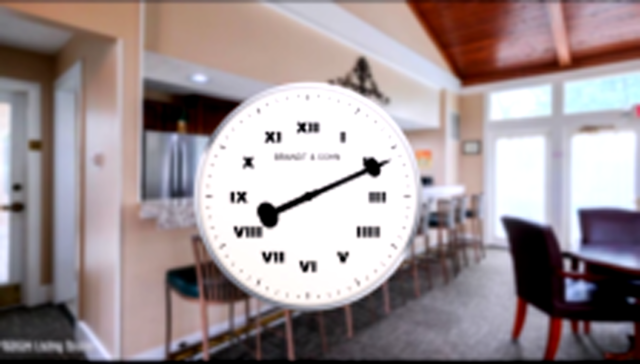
8,11
